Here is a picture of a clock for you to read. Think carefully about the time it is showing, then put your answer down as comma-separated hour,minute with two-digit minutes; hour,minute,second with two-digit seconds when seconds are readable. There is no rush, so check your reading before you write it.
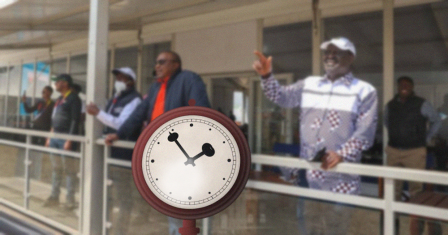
1,54
